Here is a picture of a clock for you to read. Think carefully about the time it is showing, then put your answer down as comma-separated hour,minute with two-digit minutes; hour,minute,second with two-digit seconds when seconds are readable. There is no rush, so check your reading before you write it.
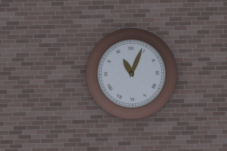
11,04
